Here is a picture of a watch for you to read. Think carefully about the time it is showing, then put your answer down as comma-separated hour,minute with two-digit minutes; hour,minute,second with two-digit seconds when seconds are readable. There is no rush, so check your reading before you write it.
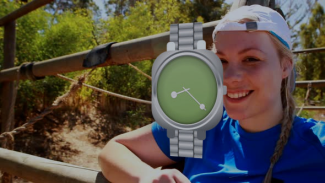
8,22
